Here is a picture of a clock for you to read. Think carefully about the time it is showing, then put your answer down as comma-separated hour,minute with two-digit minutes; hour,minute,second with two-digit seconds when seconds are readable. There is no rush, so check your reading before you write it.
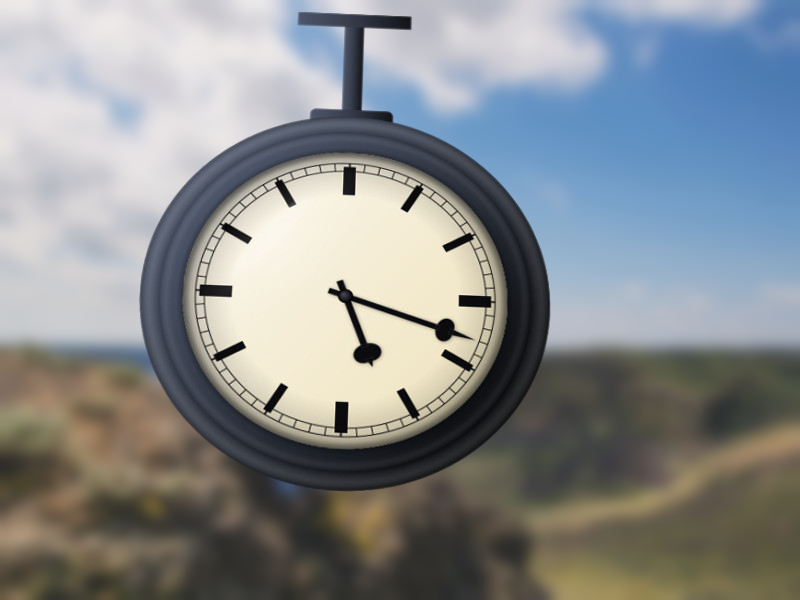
5,18
